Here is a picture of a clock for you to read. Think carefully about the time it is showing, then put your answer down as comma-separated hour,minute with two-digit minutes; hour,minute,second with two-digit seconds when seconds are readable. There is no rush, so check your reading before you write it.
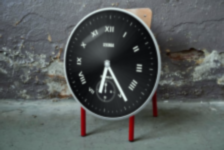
6,24
